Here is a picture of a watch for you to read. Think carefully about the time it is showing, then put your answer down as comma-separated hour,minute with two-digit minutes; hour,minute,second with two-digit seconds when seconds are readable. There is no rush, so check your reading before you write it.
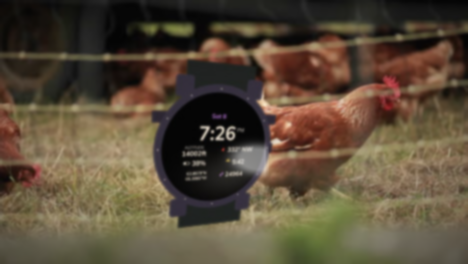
7,26
